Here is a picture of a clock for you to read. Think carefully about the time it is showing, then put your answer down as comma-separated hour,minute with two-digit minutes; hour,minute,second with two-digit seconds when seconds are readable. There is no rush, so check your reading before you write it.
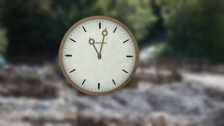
11,02
